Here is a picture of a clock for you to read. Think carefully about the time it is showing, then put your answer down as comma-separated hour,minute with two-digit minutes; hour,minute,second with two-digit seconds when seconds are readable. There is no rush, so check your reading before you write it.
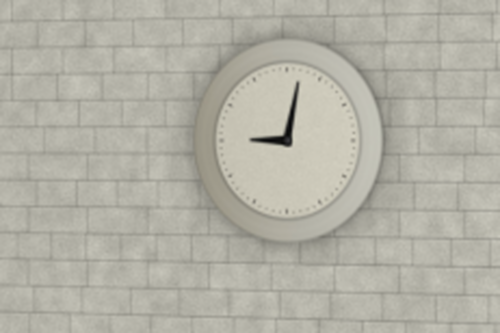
9,02
